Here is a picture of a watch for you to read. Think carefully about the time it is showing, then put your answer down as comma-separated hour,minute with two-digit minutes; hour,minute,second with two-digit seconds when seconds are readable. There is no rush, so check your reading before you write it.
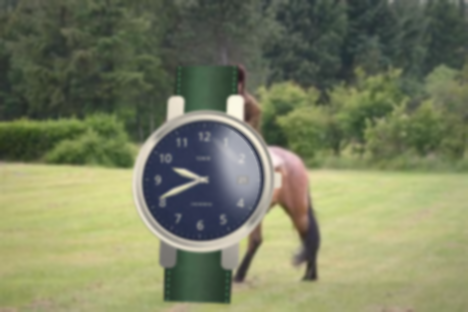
9,41
